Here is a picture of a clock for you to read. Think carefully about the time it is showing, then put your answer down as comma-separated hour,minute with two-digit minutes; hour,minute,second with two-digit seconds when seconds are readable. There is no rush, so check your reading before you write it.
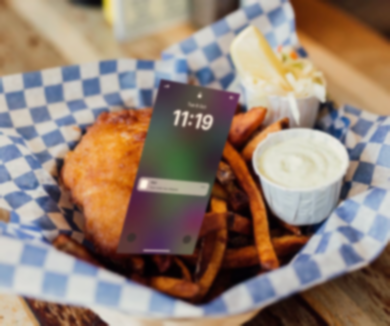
11,19
